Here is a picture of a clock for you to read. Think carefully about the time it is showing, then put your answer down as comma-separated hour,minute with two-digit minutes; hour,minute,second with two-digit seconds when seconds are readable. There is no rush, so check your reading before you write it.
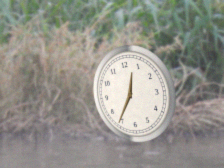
12,36
